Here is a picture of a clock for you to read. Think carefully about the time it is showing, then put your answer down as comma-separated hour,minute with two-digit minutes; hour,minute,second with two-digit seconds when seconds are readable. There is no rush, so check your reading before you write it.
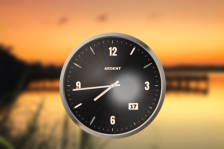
7,44
